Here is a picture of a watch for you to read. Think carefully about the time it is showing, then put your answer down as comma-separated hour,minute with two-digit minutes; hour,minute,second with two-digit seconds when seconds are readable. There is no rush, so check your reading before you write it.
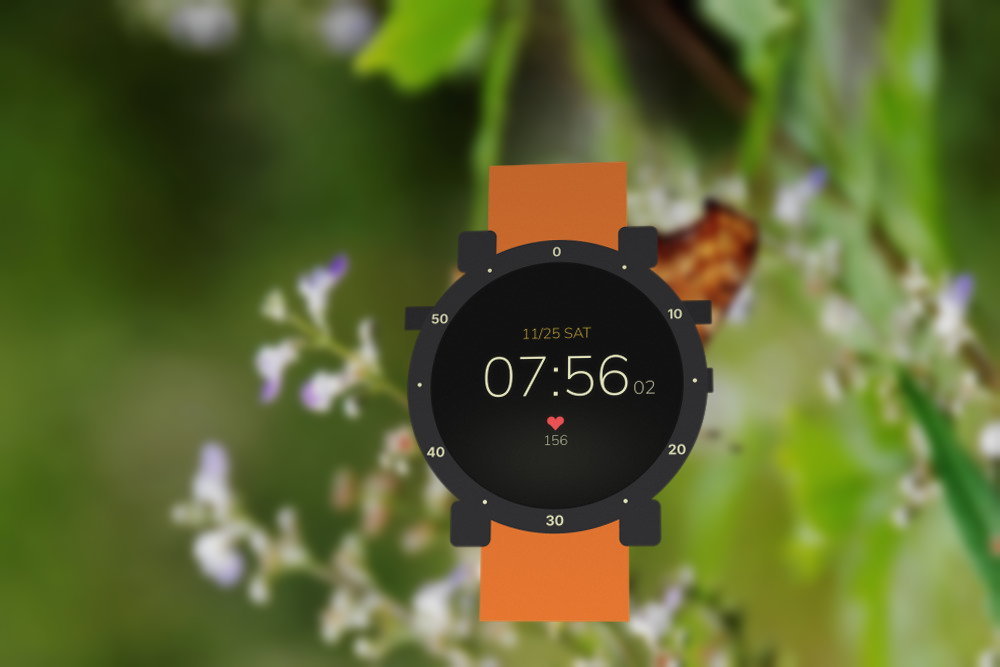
7,56,02
